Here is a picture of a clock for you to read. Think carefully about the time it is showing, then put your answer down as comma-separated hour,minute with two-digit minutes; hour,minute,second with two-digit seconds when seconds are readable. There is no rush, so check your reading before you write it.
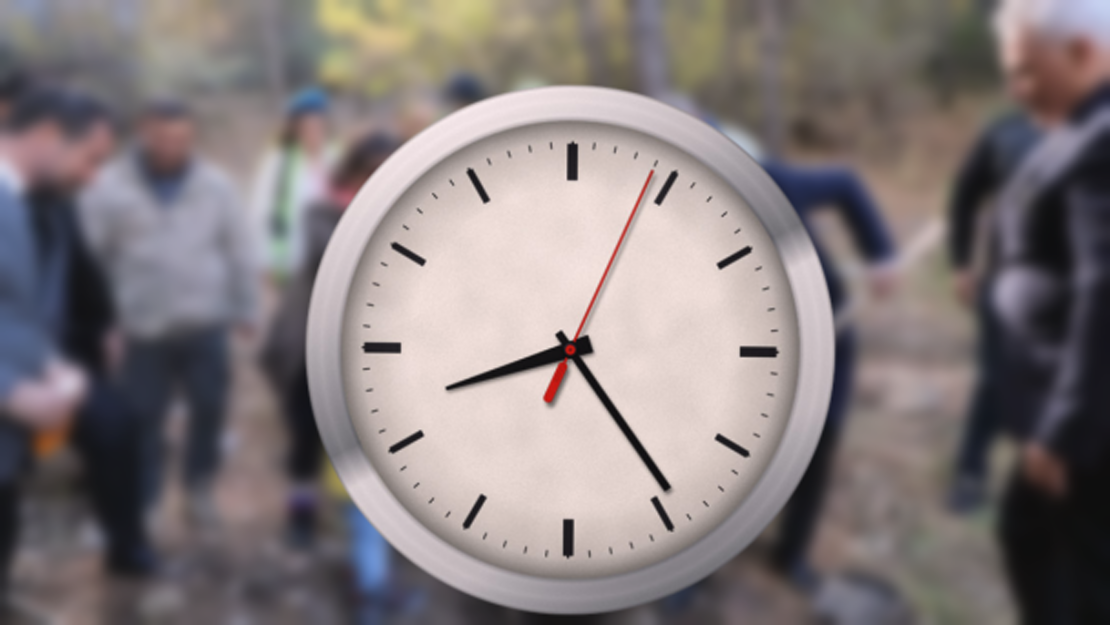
8,24,04
